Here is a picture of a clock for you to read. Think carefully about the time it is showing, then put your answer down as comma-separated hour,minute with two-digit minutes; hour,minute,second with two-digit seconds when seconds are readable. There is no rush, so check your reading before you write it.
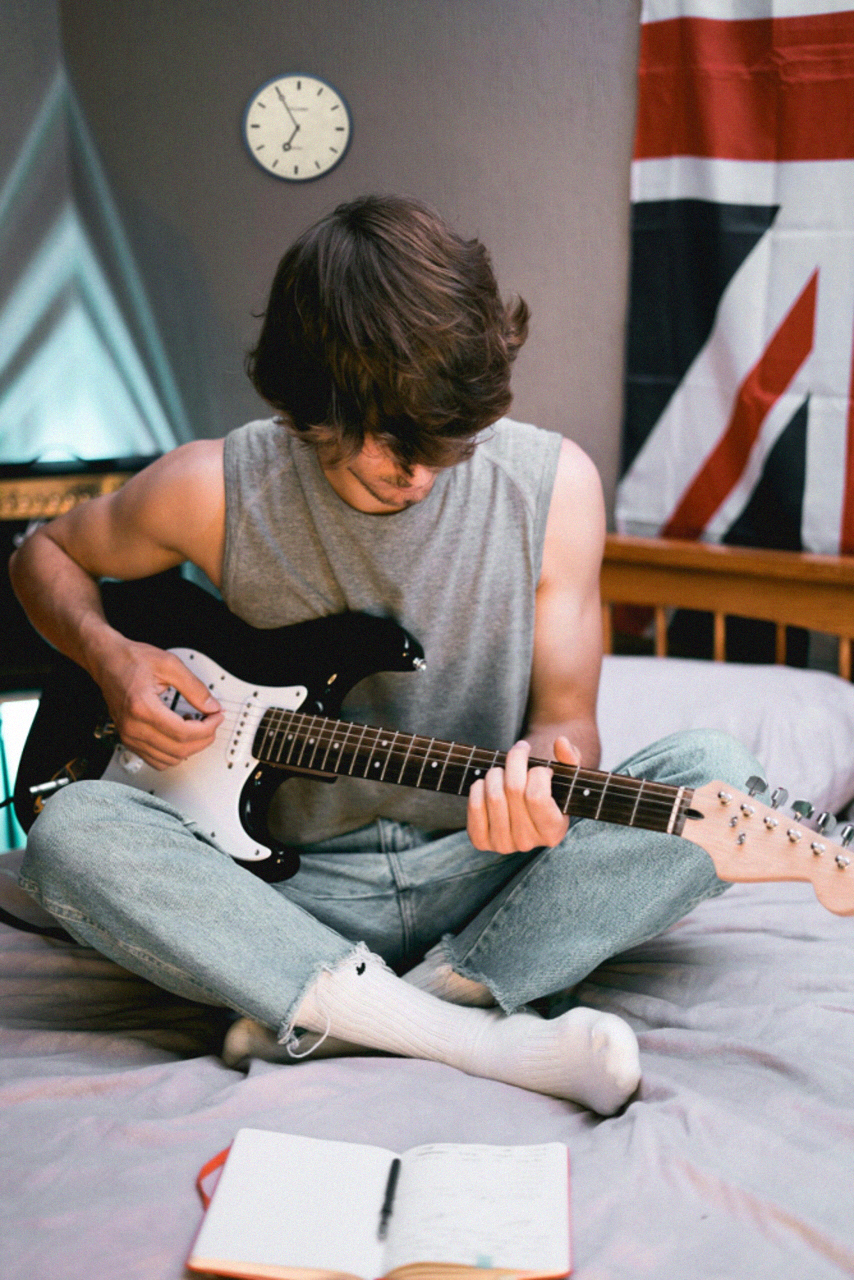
6,55
